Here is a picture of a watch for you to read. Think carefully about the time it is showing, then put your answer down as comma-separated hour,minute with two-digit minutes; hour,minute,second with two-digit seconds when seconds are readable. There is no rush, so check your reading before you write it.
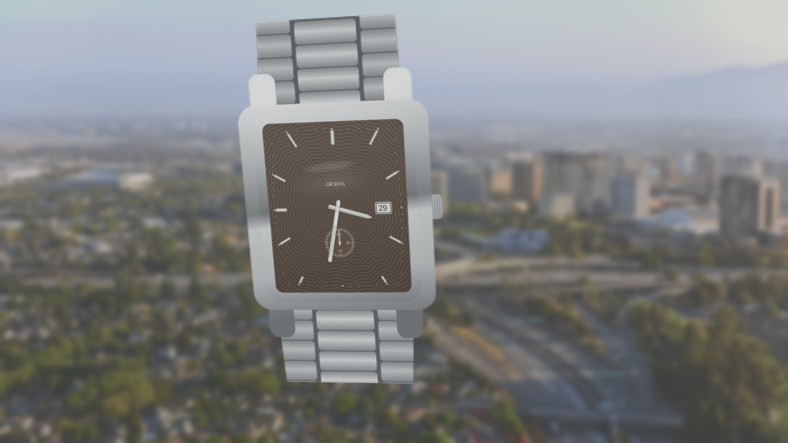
3,32
